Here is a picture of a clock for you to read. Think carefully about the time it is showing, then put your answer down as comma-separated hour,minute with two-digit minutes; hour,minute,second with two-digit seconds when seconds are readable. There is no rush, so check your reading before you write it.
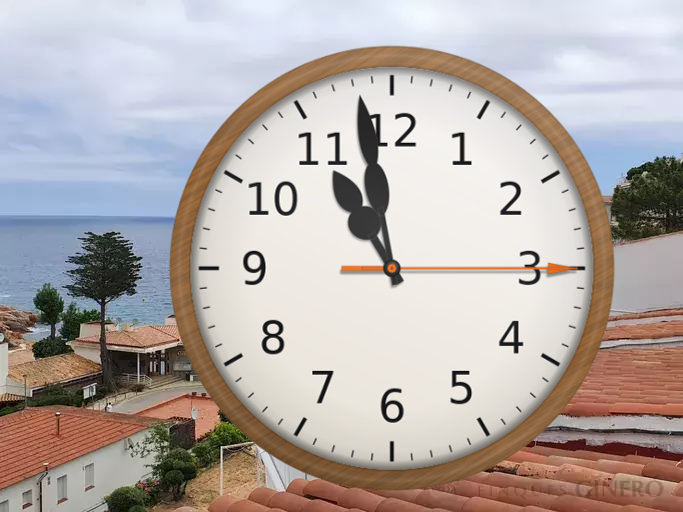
10,58,15
